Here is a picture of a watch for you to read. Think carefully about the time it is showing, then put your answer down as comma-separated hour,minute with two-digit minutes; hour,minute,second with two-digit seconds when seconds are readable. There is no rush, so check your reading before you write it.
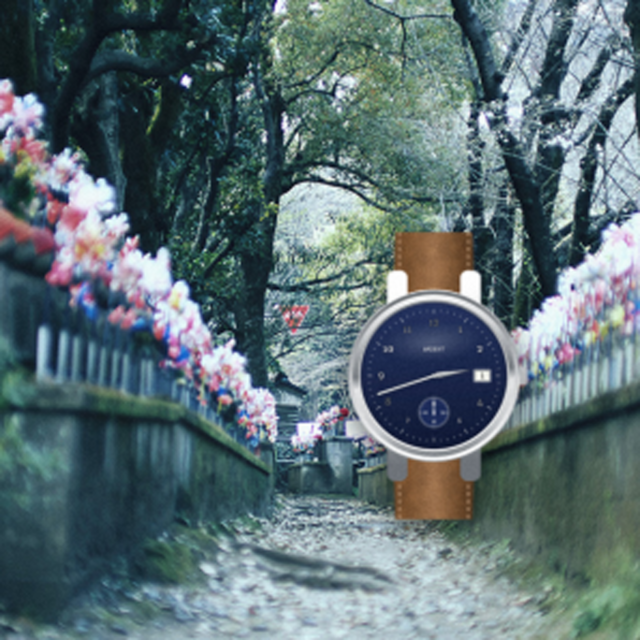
2,42
